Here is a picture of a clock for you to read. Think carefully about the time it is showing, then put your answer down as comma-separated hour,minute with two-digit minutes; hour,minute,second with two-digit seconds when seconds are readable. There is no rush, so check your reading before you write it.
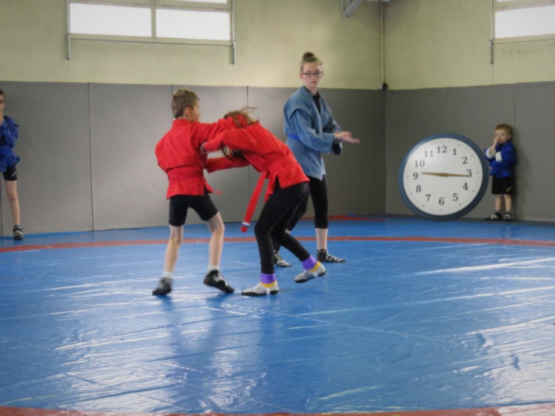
9,16
